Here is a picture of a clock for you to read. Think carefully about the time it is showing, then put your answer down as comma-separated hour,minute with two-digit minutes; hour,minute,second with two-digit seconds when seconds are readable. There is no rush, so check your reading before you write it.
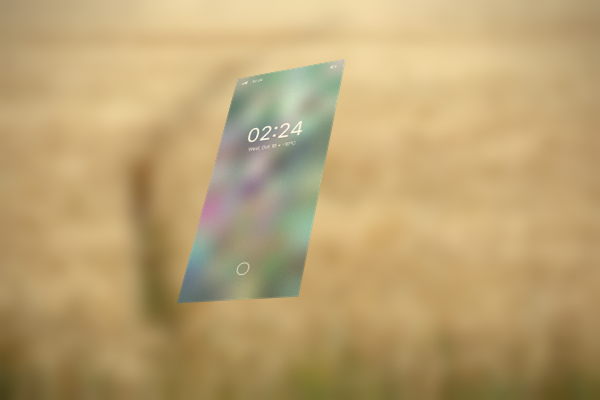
2,24
